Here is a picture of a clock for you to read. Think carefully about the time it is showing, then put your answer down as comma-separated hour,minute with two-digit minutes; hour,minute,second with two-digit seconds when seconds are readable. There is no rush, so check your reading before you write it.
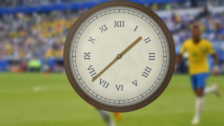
1,38
